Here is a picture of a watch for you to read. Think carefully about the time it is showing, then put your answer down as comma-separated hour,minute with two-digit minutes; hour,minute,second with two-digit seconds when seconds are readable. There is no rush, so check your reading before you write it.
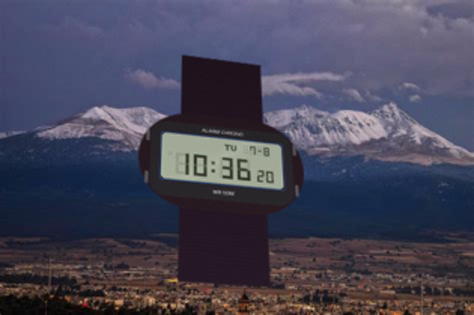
10,36,20
